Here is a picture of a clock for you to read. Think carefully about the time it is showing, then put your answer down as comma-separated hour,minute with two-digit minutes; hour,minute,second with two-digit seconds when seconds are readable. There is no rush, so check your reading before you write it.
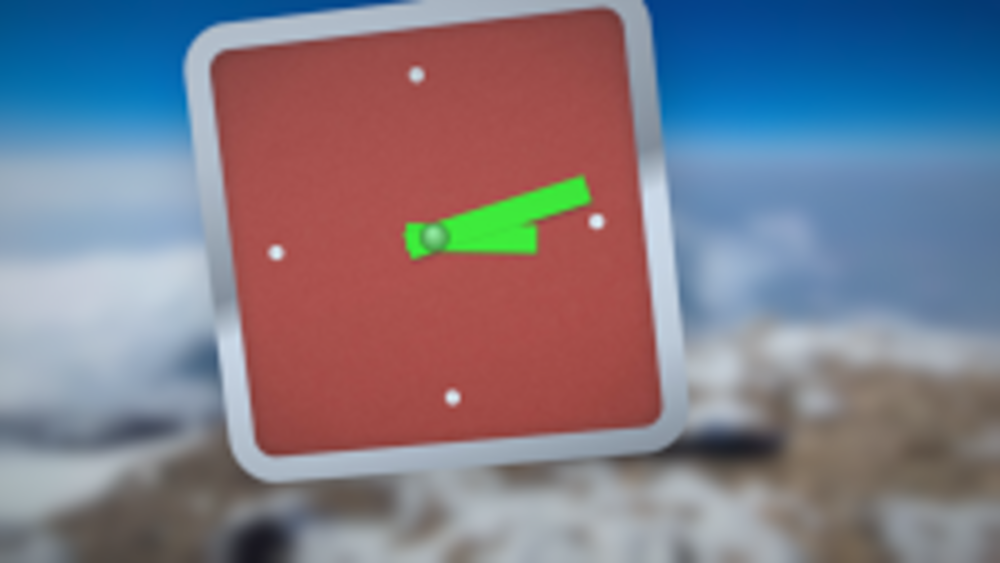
3,13
